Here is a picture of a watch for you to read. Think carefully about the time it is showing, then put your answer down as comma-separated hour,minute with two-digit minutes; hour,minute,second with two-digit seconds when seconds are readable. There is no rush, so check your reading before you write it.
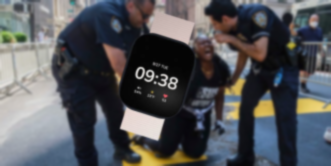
9,38
